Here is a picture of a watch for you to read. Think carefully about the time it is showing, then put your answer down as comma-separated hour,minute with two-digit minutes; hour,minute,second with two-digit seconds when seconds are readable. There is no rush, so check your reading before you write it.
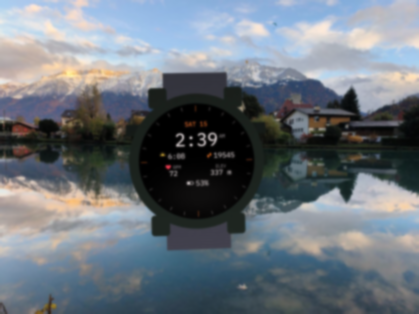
2,39
